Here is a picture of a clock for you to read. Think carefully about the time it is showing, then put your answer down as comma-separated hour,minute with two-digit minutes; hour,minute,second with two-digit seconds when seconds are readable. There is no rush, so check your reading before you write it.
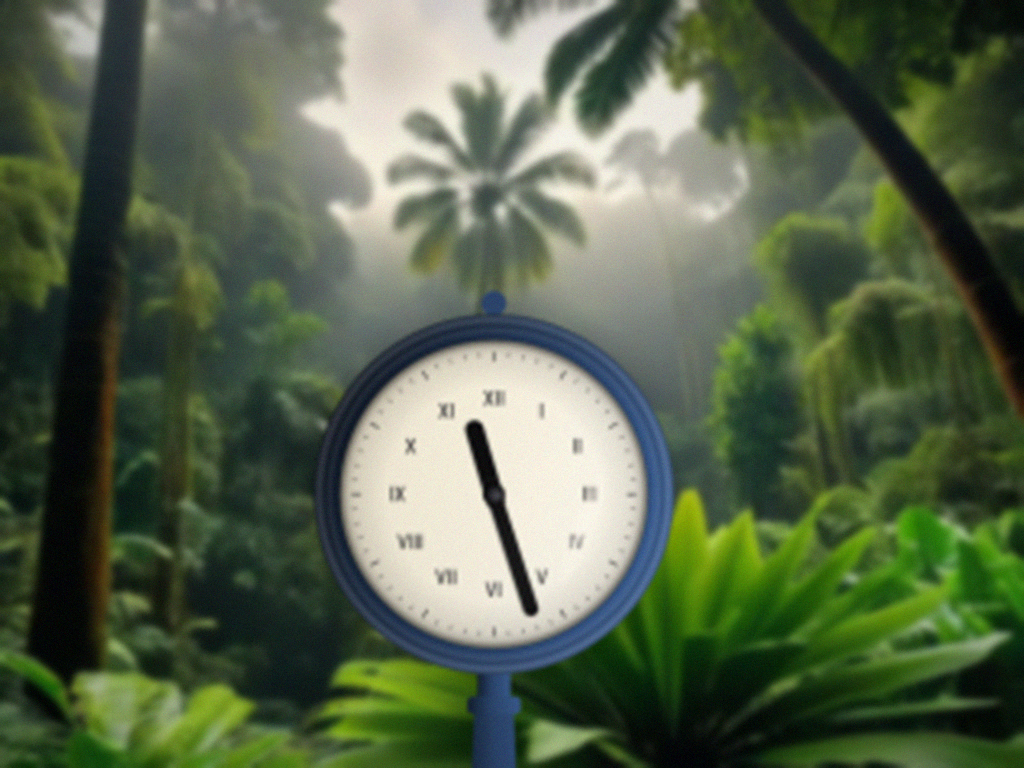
11,27
